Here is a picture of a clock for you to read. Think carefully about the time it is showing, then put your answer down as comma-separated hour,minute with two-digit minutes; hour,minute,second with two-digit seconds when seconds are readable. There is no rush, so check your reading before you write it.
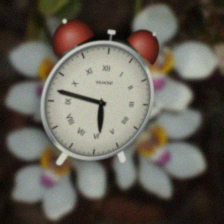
5,47
